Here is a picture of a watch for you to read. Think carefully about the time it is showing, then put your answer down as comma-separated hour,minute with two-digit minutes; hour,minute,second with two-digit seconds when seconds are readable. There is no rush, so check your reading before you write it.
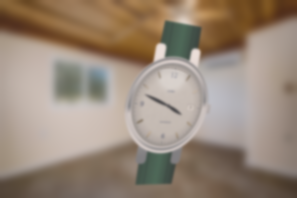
3,48
